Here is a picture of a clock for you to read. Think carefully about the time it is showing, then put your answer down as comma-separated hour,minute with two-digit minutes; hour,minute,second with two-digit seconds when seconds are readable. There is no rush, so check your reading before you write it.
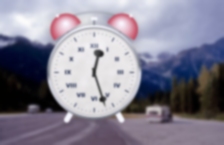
12,27
